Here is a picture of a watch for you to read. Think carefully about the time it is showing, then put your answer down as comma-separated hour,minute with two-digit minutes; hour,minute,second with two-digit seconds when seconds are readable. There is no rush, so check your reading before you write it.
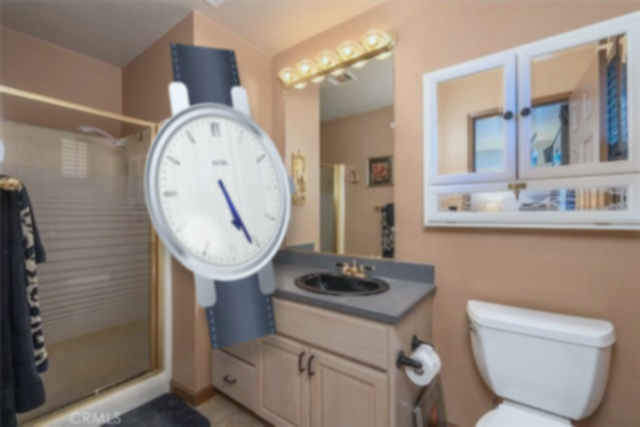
5,26
